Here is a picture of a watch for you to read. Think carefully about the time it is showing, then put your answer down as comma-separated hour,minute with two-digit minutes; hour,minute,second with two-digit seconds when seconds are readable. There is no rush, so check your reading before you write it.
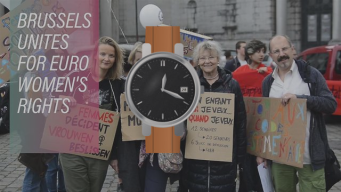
12,19
